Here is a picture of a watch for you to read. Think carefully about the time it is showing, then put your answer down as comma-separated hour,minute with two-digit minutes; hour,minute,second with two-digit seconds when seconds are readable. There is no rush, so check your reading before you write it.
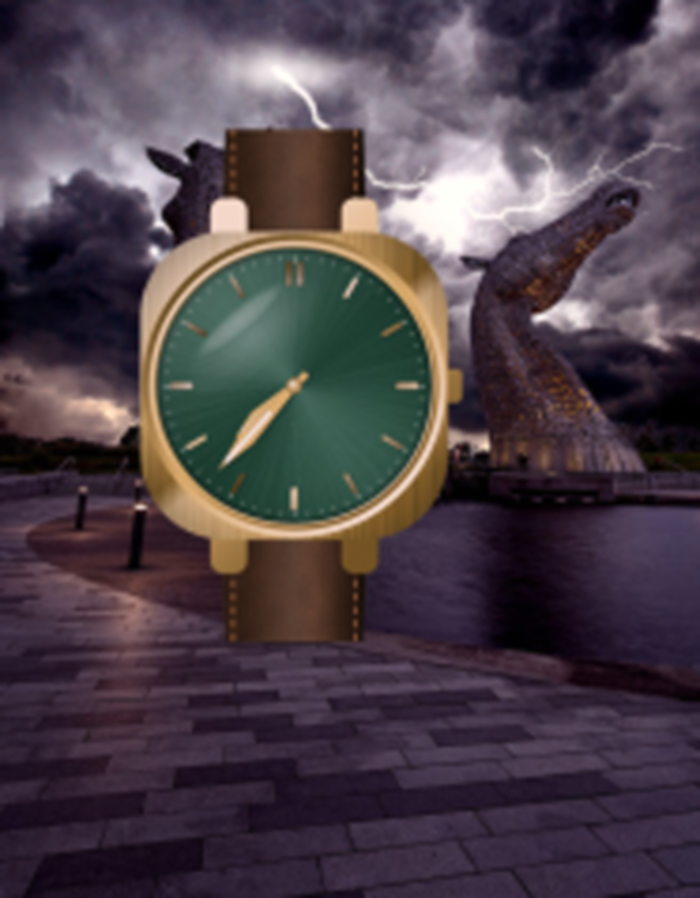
7,37
